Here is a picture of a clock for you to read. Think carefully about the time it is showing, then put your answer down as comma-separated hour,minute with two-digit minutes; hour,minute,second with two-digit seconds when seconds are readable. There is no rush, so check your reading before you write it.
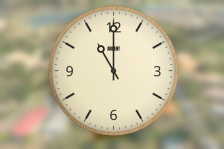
11,00
